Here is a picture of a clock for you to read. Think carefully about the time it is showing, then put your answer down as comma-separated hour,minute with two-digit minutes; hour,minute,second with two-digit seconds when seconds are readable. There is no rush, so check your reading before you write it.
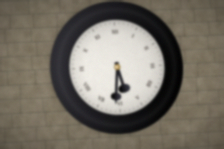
5,31
